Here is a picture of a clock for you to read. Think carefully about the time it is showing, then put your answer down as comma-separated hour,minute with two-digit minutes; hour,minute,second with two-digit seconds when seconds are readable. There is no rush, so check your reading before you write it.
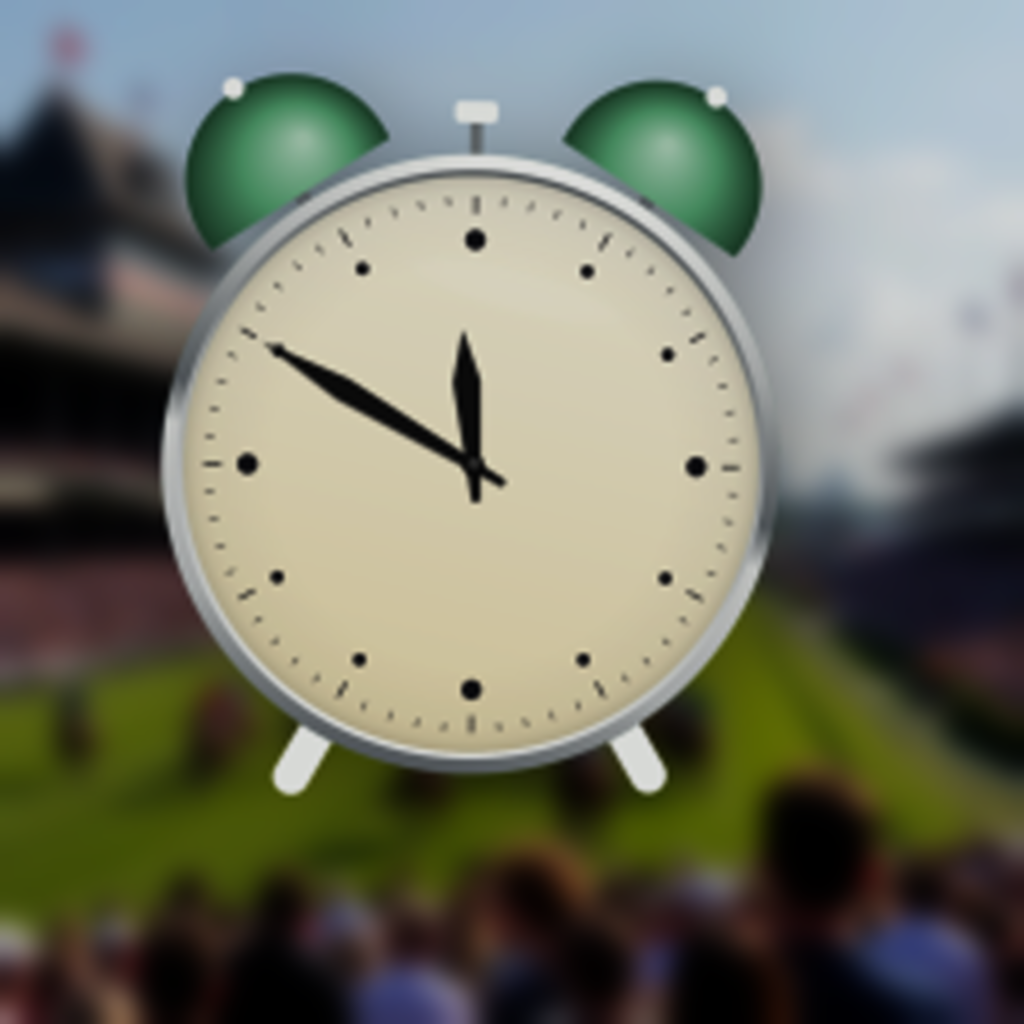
11,50
